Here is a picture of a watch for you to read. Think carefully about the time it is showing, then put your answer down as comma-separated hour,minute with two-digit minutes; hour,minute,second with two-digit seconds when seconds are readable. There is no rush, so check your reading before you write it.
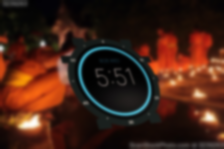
5,51
